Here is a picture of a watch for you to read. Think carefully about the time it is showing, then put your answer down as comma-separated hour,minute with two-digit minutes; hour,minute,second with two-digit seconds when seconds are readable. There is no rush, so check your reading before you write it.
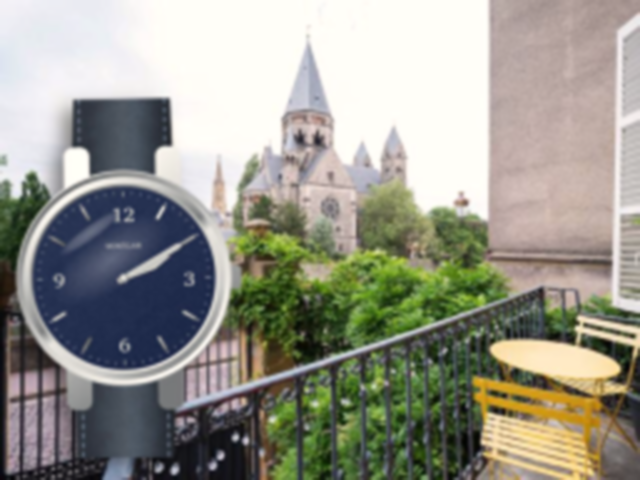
2,10
